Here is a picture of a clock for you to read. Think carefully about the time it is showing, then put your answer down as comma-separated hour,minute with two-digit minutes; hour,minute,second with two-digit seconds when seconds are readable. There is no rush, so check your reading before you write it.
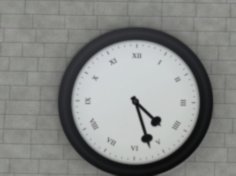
4,27
